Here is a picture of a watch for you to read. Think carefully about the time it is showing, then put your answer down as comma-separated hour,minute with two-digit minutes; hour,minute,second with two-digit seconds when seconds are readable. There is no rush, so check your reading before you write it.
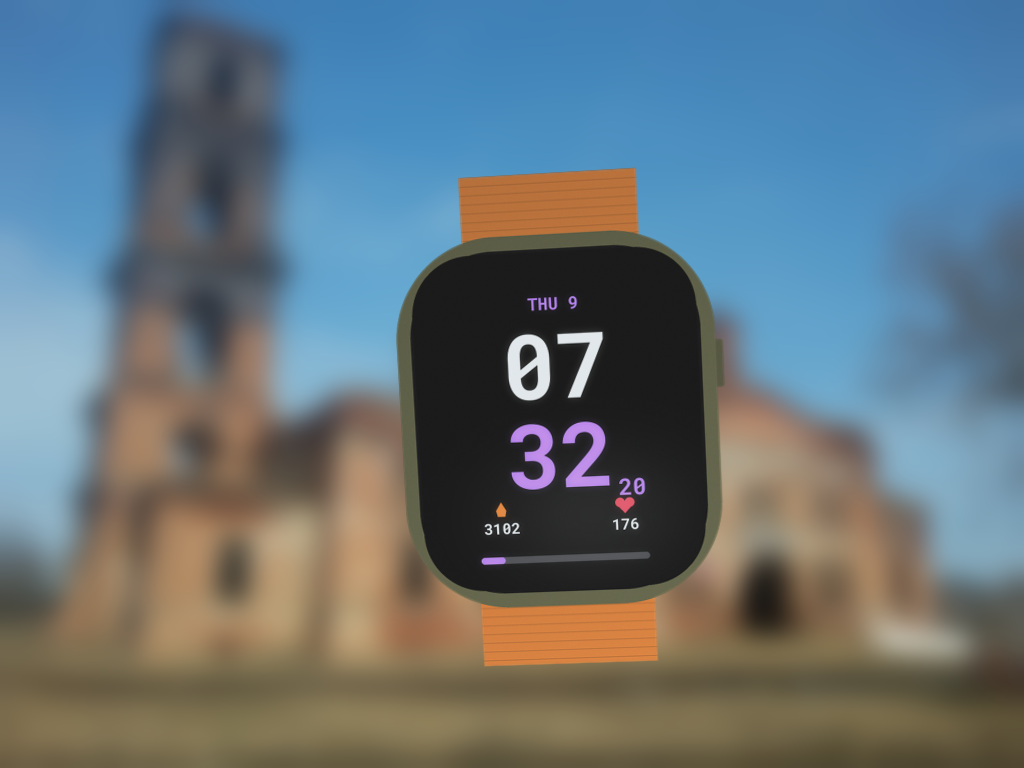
7,32,20
